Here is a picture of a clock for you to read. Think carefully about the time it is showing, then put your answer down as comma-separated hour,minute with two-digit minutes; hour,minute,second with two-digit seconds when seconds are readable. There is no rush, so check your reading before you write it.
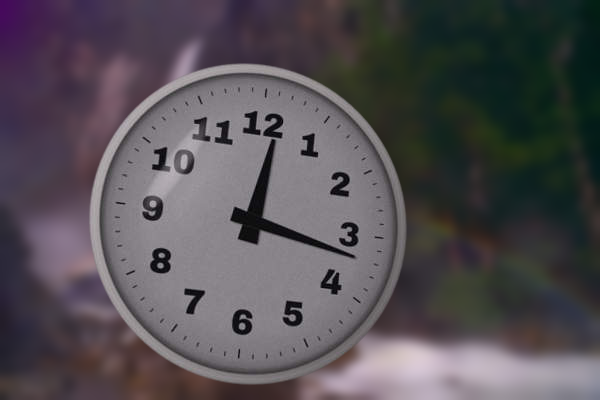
12,17
